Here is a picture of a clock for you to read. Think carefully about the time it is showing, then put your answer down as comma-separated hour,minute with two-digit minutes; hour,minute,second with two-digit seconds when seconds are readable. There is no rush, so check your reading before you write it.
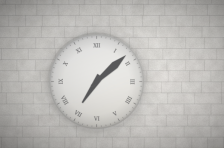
7,08
